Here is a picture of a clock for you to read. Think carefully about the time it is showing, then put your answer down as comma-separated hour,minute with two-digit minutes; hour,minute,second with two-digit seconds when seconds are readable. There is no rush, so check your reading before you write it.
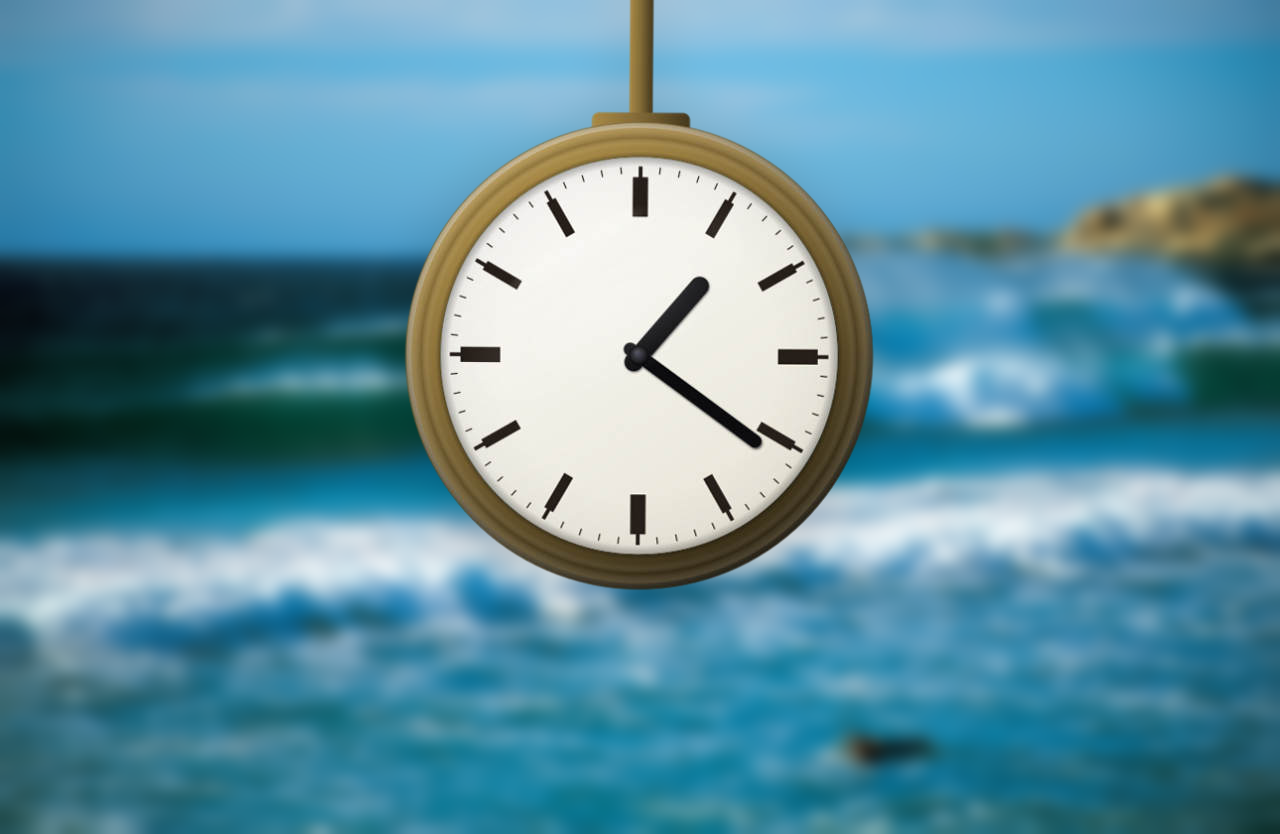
1,21
